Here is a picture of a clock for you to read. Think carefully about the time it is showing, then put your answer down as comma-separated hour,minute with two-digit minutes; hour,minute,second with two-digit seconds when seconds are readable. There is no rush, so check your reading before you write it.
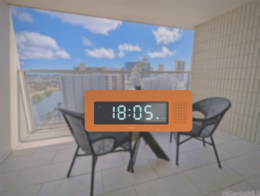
18,05
